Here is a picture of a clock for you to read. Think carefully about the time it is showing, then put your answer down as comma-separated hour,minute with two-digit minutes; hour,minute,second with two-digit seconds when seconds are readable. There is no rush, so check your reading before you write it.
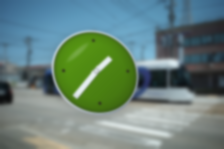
1,37
